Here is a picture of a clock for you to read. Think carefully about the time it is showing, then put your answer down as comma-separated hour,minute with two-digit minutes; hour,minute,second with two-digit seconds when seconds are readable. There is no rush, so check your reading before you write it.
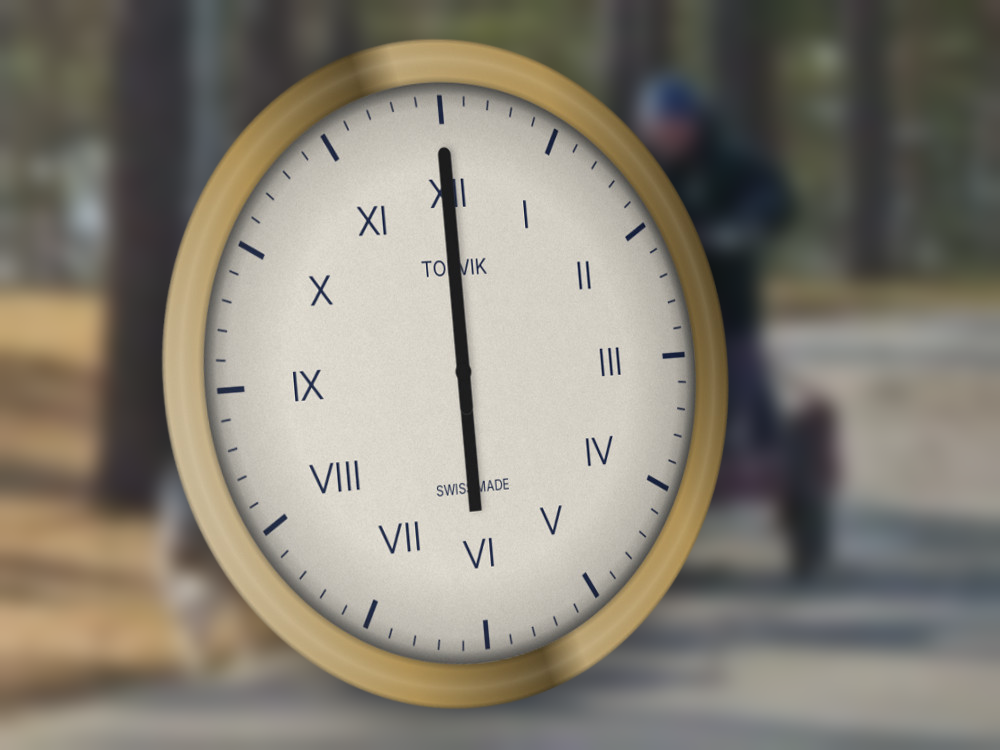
6,00
